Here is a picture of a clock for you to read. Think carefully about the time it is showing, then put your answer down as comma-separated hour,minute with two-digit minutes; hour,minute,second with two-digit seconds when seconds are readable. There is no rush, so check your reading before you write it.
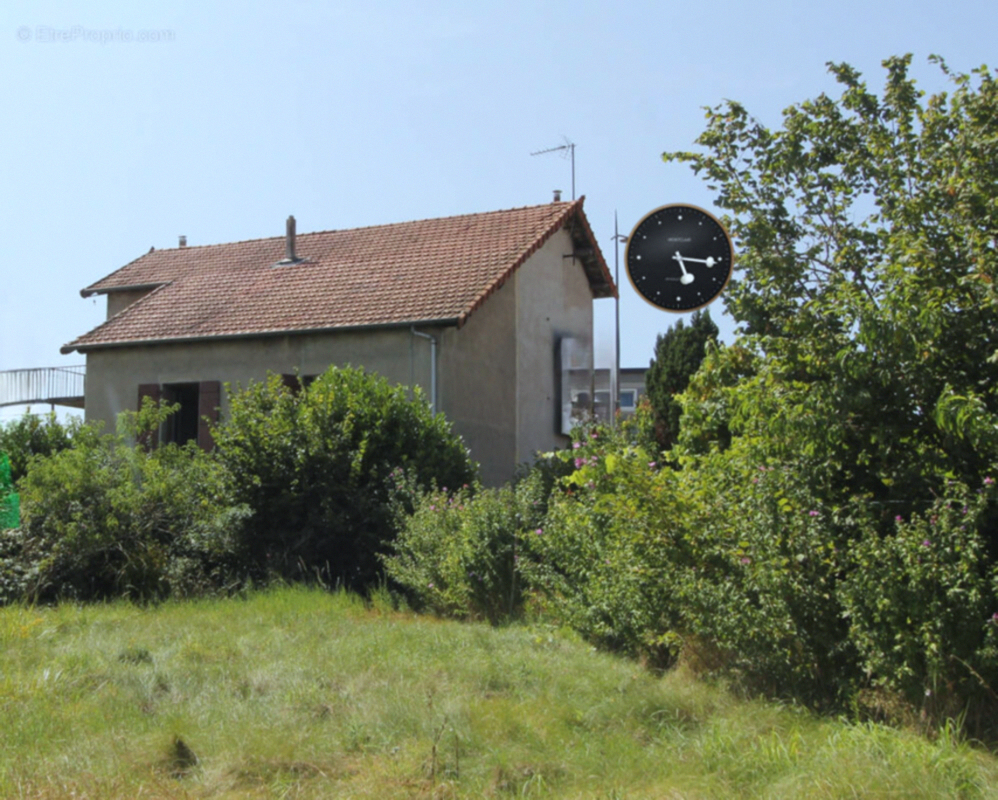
5,16
